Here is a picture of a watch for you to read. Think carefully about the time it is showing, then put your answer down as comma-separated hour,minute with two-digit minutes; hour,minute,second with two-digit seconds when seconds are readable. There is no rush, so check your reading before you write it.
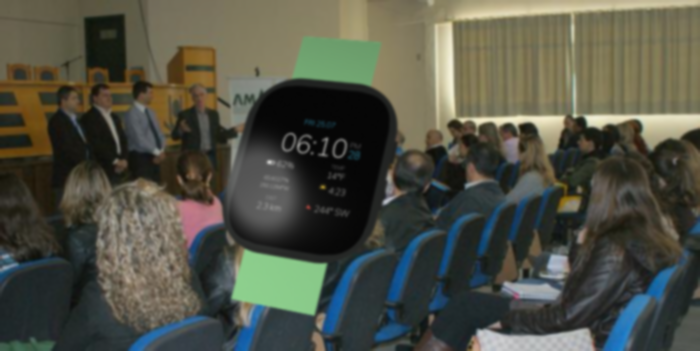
6,10
